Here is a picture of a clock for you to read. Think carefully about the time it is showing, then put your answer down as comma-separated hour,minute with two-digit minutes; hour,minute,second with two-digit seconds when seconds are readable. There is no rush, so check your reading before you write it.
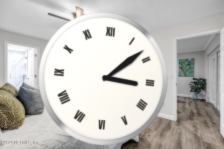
3,08
